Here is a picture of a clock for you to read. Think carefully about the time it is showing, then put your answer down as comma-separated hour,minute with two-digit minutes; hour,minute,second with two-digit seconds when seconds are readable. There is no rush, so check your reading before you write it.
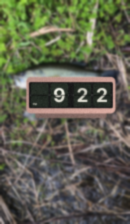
9,22
